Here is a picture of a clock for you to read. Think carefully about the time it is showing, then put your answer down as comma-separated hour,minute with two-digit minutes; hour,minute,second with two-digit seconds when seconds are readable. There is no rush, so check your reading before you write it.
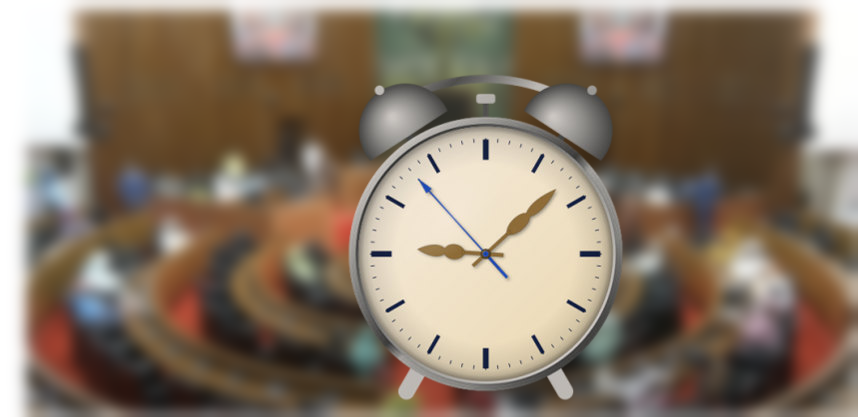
9,07,53
